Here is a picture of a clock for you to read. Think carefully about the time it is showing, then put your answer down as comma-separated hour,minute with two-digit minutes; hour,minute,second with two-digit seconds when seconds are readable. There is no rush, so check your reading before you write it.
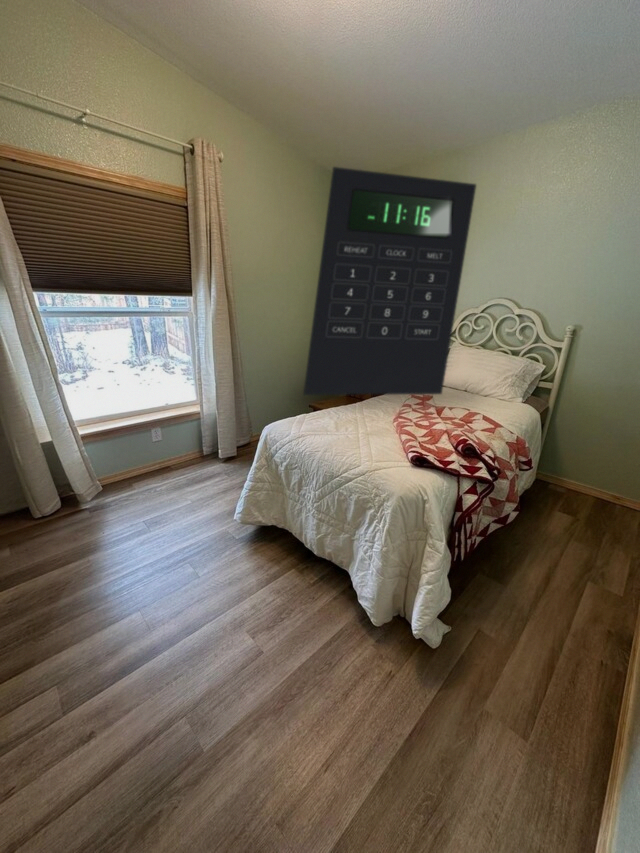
11,16
